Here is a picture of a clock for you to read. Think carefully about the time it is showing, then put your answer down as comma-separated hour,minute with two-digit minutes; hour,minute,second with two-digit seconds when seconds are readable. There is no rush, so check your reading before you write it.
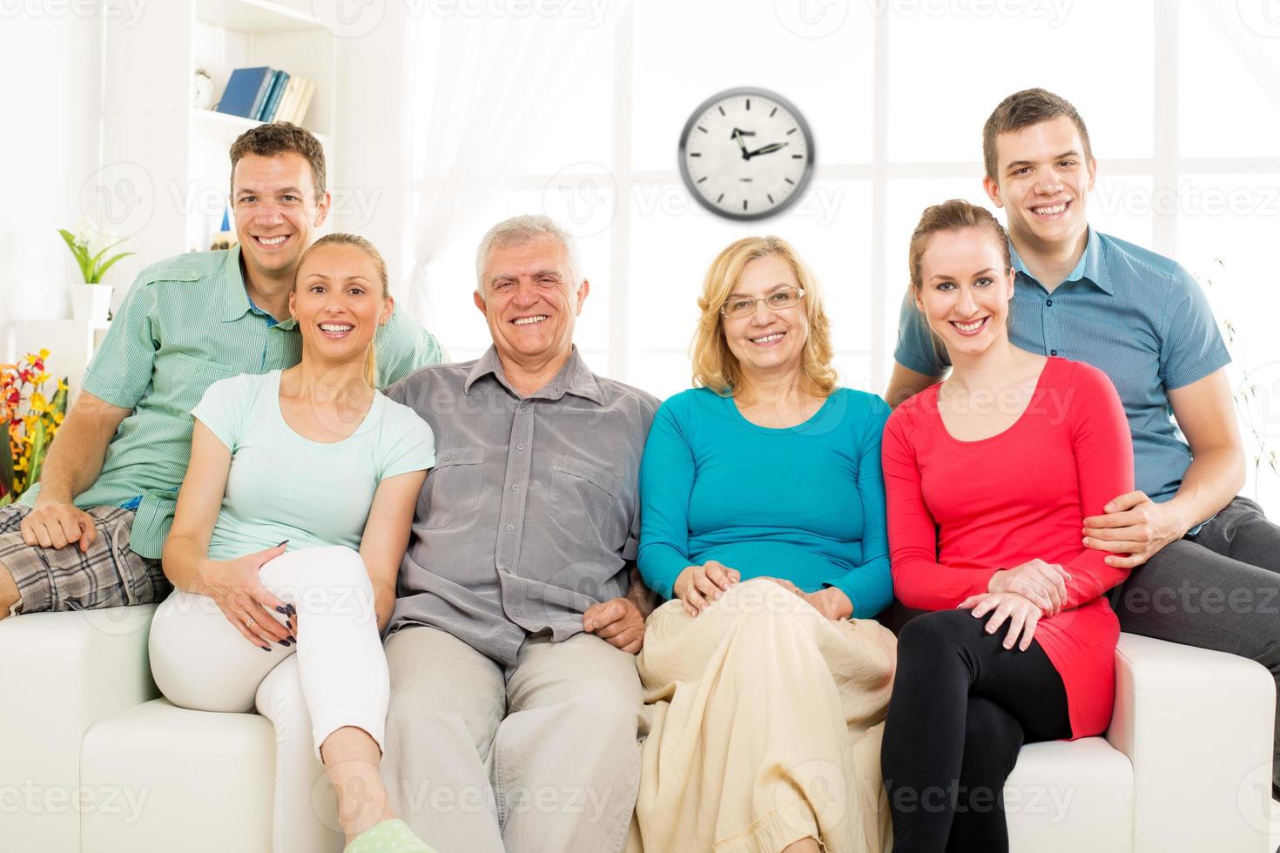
11,12
